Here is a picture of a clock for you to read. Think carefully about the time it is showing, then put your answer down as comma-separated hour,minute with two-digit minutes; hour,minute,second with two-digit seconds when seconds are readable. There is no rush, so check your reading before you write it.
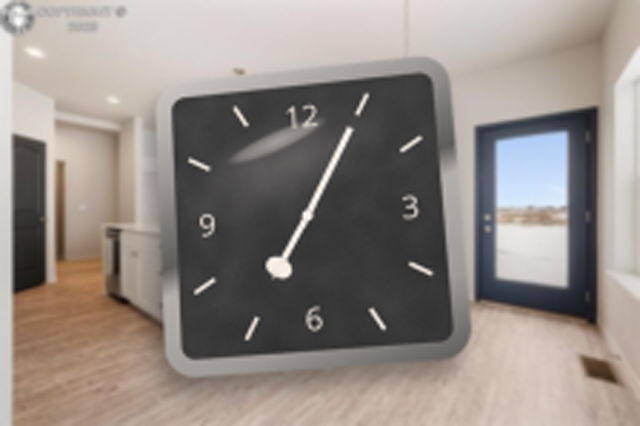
7,05
